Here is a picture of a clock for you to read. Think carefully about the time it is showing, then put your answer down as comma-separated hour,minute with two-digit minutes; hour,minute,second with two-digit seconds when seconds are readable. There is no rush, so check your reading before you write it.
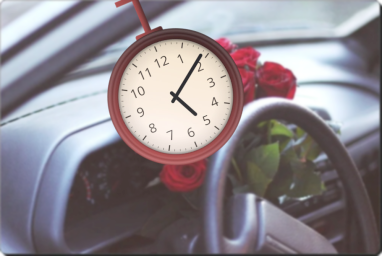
5,09
